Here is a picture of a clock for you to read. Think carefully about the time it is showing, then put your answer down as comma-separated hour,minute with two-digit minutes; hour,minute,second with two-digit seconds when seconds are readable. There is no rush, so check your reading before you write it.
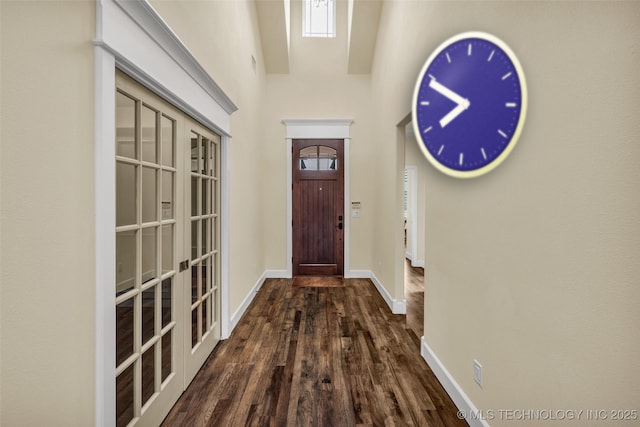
7,49
